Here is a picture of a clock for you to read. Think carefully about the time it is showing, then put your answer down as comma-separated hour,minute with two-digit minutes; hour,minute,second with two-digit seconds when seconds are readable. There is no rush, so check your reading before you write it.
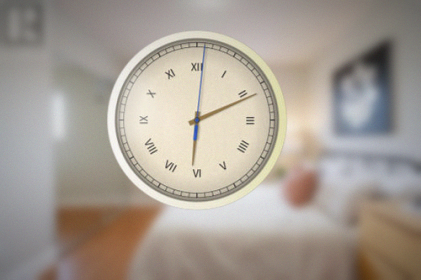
6,11,01
